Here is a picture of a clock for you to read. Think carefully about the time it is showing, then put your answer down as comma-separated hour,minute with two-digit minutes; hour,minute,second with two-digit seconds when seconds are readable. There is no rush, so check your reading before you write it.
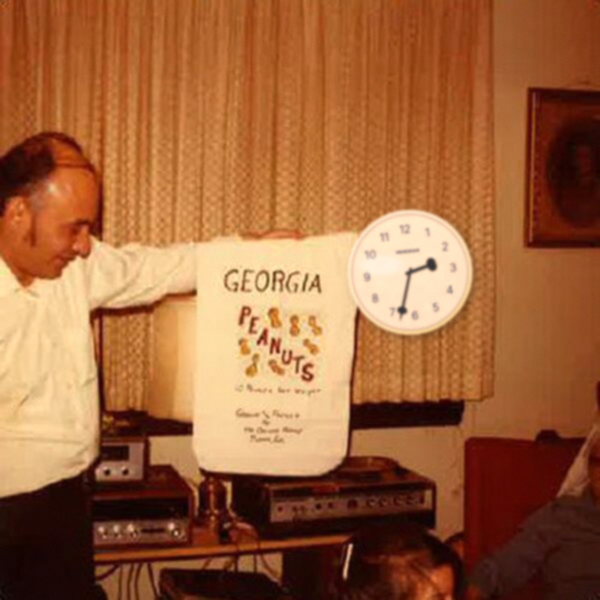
2,33
